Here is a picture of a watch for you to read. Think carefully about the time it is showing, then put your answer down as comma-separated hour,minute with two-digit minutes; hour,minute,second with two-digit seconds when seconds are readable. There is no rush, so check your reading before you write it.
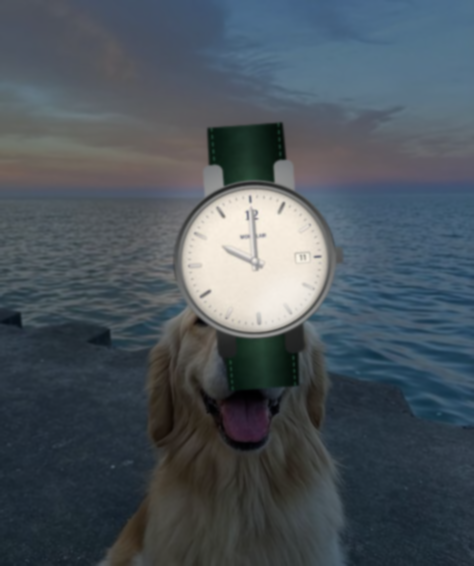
10,00
